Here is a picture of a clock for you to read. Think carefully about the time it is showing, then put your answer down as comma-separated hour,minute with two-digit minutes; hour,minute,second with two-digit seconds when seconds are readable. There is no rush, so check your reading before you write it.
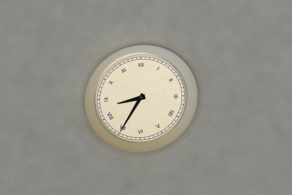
8,35
